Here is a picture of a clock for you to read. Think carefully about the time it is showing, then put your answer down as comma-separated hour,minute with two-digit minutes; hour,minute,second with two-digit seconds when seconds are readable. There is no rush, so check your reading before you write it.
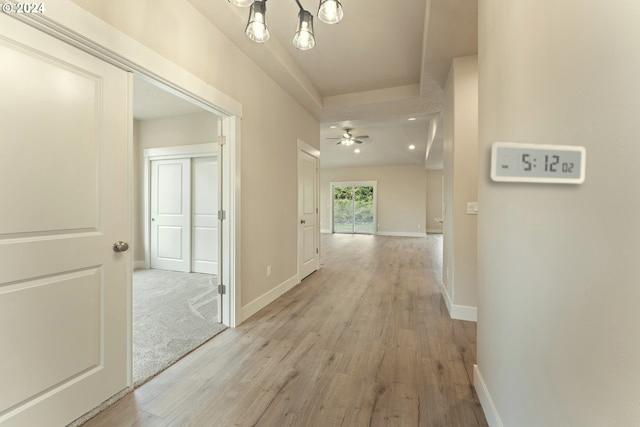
5,12
